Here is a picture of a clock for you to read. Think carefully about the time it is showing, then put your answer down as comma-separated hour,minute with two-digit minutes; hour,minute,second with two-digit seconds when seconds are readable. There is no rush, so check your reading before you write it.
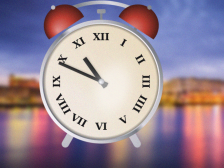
10,49
